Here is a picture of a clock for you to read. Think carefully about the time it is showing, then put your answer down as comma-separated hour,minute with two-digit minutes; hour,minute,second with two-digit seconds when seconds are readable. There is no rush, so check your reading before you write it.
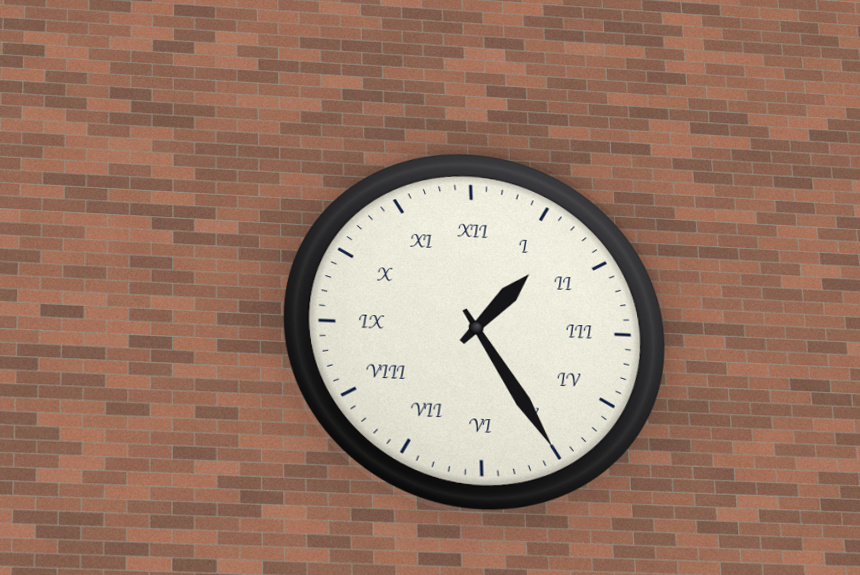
1,25
